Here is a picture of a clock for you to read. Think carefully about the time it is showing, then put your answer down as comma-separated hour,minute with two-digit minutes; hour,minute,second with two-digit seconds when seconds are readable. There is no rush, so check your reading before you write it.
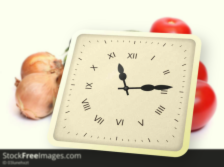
11,14
